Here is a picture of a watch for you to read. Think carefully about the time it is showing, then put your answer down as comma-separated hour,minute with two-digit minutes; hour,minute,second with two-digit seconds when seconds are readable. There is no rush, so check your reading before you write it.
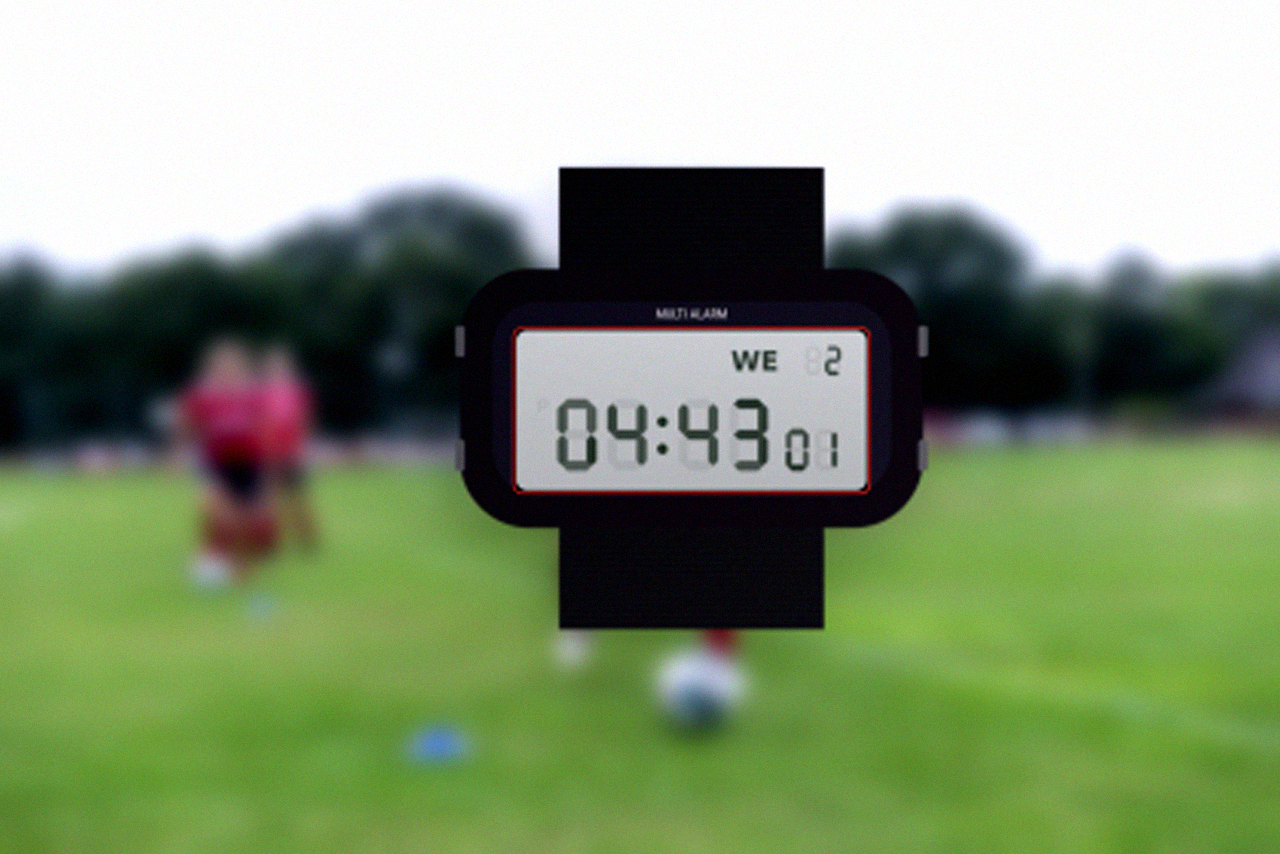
4,43,01
